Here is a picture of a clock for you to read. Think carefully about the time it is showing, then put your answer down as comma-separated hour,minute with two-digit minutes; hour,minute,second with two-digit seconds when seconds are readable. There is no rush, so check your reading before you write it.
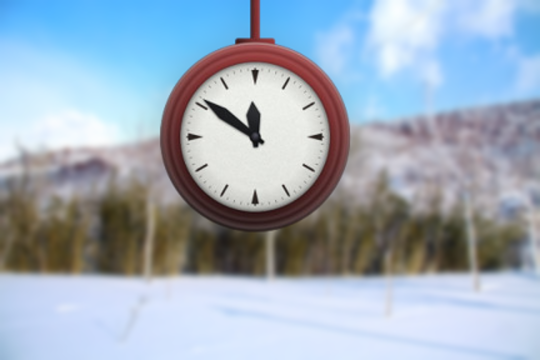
11,51
